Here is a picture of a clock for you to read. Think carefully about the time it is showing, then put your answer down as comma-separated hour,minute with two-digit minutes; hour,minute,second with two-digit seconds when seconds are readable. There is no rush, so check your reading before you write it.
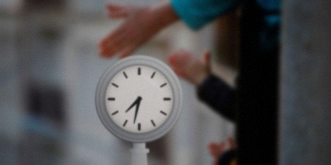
7,32
